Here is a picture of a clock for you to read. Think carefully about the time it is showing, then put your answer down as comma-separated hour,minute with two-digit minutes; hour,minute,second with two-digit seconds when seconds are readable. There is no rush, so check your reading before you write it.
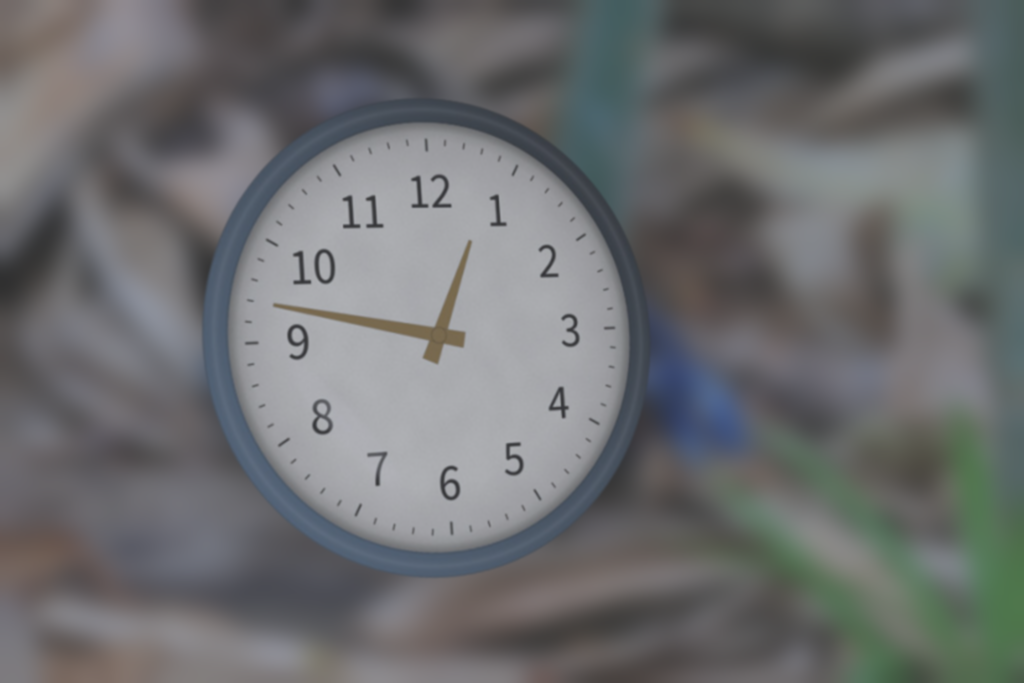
12,47
